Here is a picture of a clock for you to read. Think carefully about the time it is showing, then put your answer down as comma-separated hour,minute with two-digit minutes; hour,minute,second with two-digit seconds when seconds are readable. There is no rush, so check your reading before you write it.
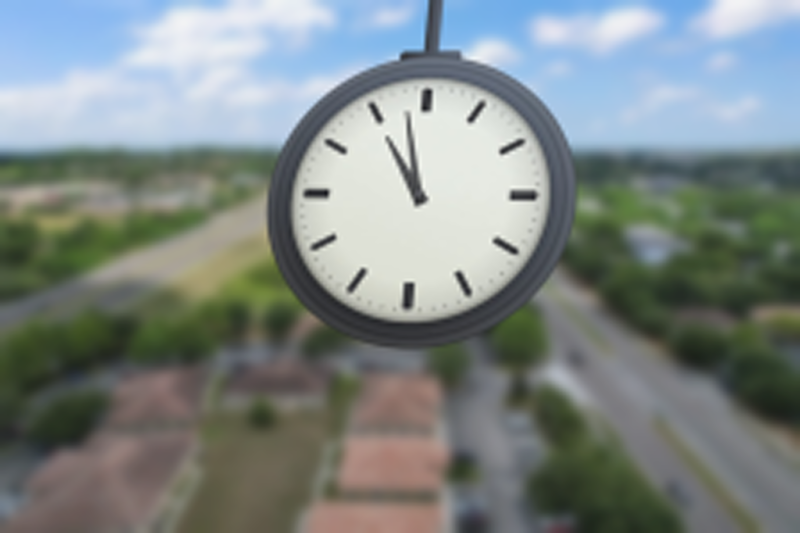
10,58
